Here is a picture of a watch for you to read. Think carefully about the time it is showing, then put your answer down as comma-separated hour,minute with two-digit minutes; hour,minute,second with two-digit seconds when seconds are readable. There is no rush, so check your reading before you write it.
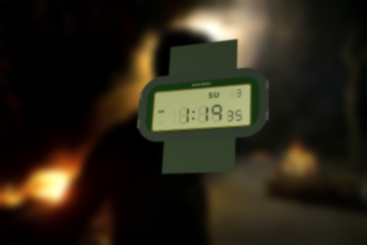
1,19,35
